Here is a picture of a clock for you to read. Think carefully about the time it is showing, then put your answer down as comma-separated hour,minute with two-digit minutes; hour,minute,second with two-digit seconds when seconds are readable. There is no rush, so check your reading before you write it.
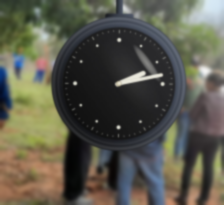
2,13
